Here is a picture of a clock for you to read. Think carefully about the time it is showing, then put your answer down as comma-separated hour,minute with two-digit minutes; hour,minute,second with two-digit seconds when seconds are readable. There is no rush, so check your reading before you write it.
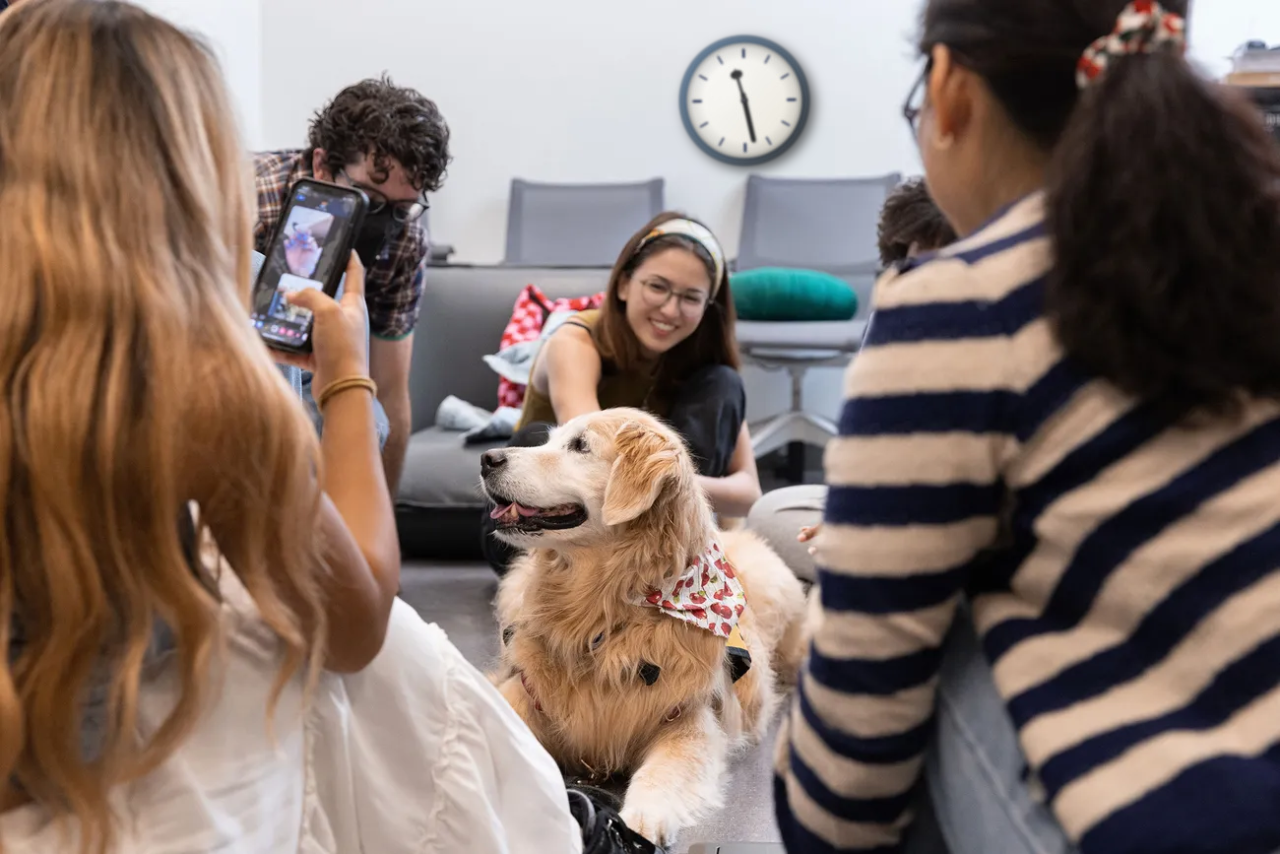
11,28
